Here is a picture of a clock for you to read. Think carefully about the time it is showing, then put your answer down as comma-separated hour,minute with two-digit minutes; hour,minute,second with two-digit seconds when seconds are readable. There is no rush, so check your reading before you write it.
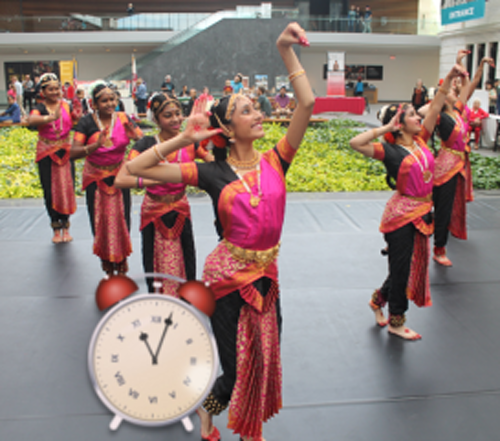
11,03
